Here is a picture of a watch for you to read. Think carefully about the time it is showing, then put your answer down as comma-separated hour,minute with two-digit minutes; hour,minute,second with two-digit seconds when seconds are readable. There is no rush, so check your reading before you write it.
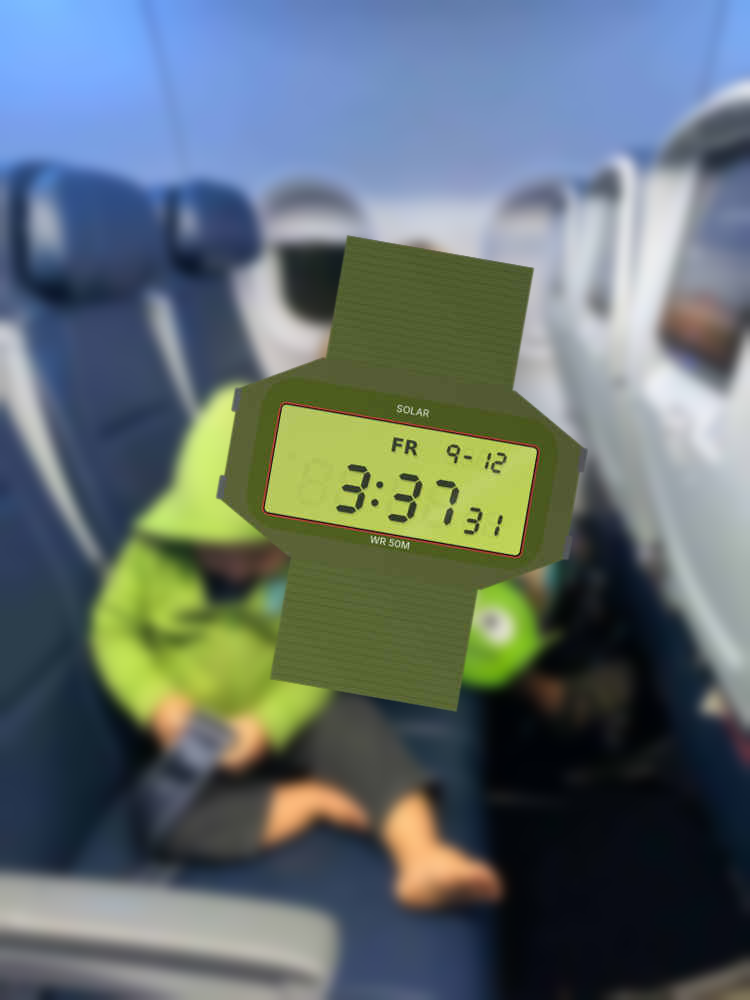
3,37,31
